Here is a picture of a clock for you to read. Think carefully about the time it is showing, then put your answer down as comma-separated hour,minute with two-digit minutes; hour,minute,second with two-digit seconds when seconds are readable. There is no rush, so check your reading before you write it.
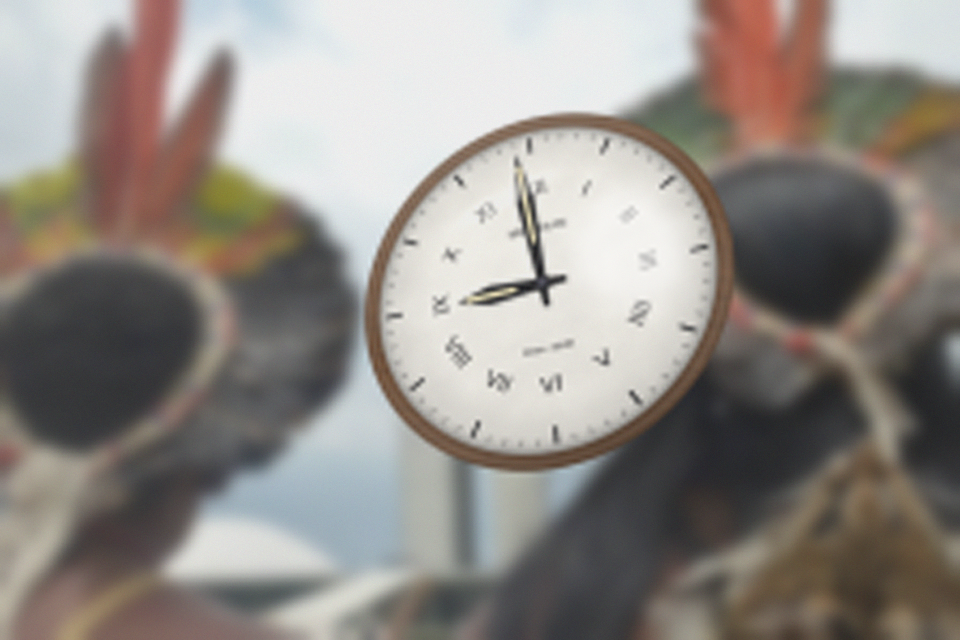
8,59
